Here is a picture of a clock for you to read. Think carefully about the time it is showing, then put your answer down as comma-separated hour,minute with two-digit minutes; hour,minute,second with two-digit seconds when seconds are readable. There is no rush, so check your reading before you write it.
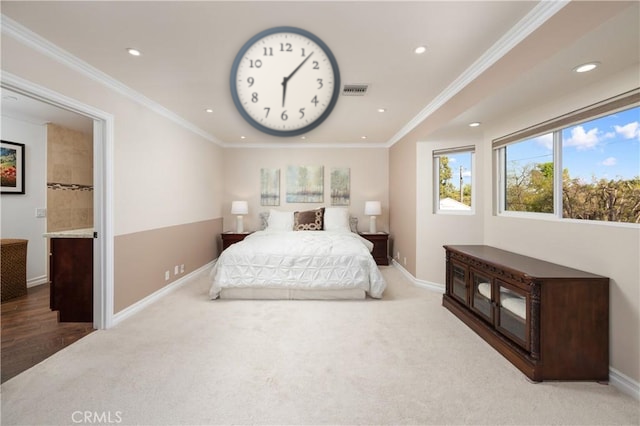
6,07
